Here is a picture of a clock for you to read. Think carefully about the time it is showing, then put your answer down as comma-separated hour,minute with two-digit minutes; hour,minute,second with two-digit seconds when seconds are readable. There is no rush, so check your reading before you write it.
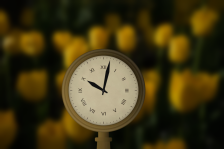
10,02
